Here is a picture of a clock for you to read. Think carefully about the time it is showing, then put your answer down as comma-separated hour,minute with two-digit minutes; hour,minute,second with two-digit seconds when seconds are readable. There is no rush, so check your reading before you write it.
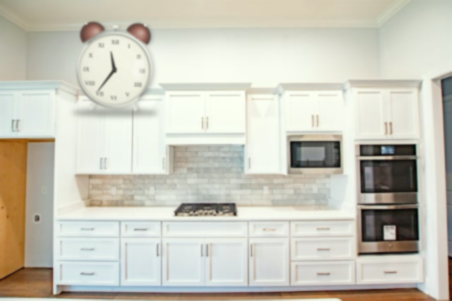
11,36
